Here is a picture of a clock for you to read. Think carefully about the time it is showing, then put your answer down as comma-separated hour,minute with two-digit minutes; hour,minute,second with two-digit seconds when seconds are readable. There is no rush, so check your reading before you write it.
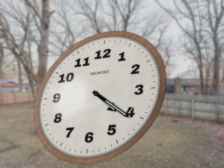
4,21
